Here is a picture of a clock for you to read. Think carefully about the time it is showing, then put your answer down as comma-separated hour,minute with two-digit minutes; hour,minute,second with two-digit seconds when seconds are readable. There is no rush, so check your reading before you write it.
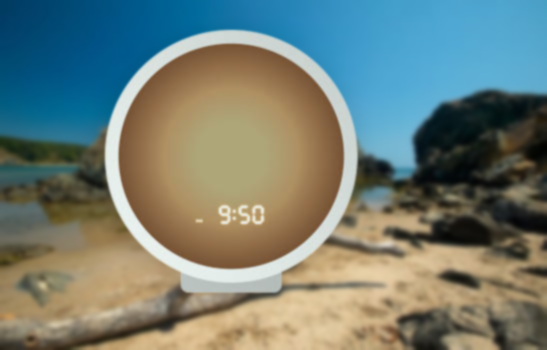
9,50
